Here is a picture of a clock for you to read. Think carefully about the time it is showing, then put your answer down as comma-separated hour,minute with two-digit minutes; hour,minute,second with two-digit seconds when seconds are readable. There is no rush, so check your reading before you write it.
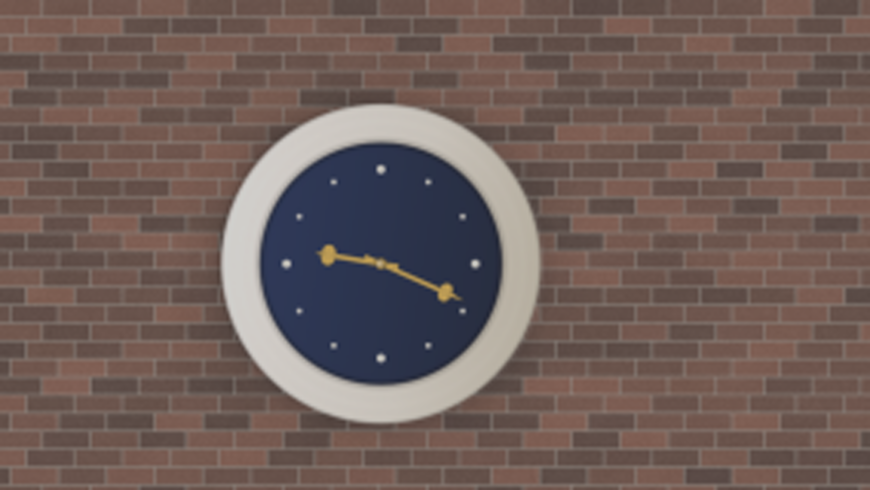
9,19
